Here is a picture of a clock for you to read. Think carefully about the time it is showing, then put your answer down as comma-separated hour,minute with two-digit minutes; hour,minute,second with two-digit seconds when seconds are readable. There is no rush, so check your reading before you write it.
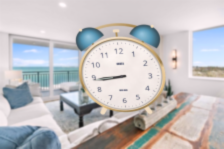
8,44
